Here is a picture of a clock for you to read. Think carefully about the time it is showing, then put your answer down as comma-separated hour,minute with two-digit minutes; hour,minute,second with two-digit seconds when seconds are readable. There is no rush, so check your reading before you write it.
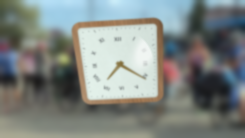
7,21
